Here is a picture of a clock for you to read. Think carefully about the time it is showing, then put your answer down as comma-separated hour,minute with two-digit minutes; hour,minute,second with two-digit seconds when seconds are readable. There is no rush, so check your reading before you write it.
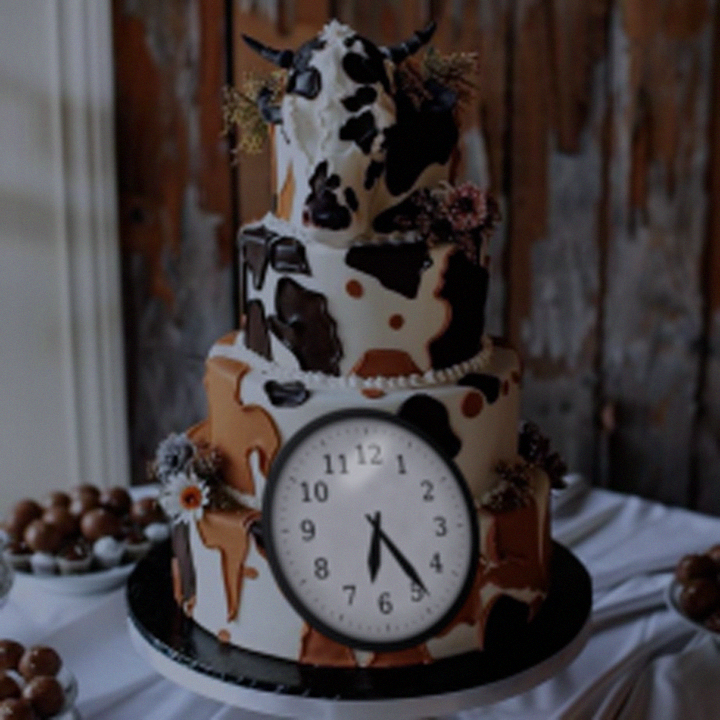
6,24
